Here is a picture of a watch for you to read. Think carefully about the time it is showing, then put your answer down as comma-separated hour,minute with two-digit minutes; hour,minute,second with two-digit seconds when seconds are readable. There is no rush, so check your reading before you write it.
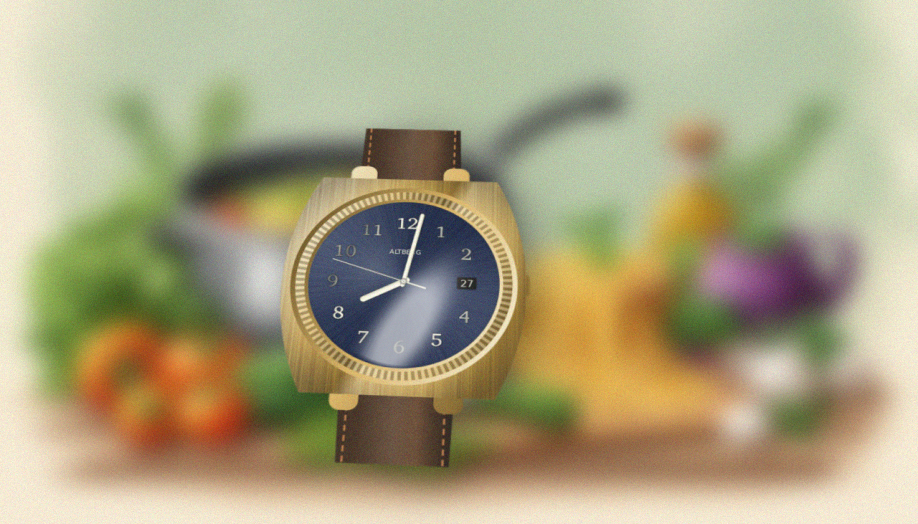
8,01,48
